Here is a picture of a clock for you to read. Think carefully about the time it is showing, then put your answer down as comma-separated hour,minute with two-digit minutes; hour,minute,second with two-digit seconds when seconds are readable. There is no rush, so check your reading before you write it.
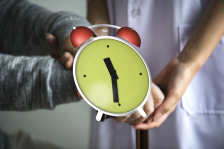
11,31
